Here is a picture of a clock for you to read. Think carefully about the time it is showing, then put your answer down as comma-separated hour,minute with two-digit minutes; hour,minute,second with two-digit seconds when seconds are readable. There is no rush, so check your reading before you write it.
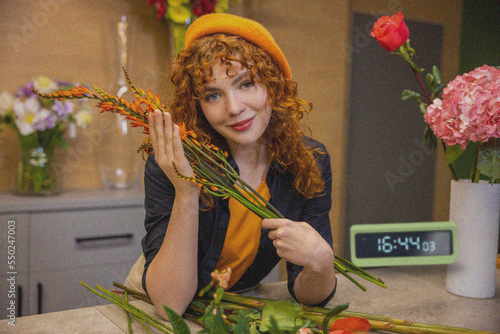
16,44
